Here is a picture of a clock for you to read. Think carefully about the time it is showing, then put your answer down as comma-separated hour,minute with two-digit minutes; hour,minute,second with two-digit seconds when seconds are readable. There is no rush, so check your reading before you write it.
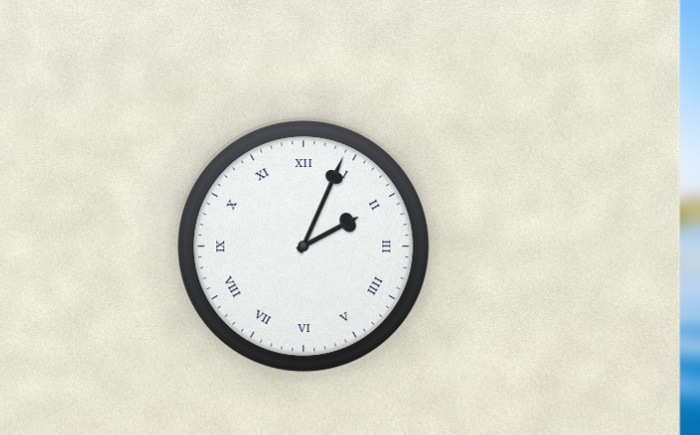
2,04
